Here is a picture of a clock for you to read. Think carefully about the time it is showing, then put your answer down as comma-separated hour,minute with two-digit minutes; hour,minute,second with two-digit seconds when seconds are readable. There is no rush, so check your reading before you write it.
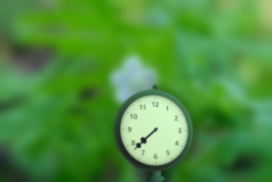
7,38
